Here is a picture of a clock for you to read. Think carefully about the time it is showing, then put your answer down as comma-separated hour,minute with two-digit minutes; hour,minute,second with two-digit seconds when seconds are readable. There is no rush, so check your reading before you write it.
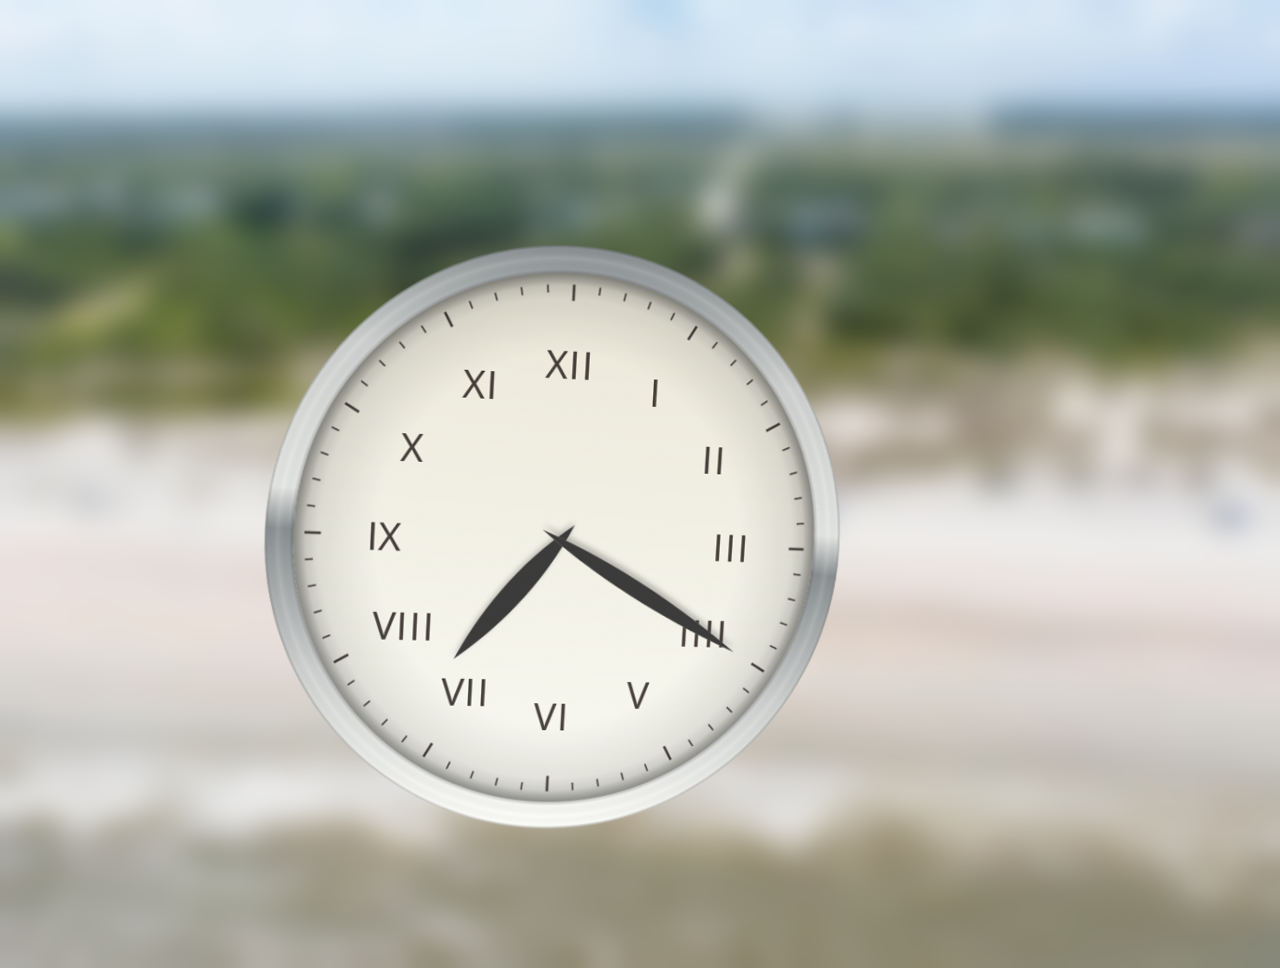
7,20
